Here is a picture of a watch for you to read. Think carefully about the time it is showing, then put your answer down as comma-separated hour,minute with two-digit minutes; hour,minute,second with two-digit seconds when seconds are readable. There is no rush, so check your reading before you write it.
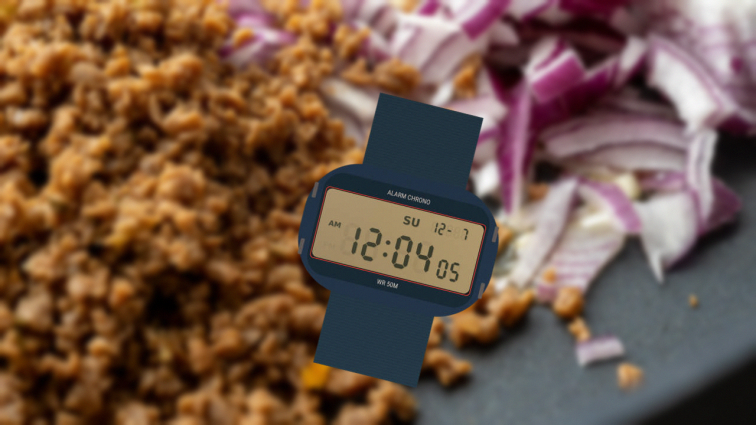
12,04,05
